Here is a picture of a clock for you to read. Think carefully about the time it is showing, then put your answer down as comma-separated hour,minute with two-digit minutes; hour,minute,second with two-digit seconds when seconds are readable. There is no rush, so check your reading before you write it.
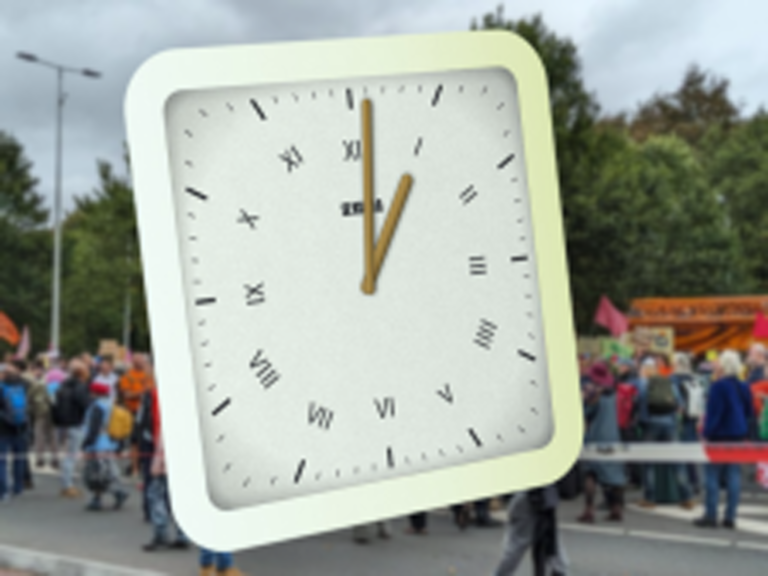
1,01
